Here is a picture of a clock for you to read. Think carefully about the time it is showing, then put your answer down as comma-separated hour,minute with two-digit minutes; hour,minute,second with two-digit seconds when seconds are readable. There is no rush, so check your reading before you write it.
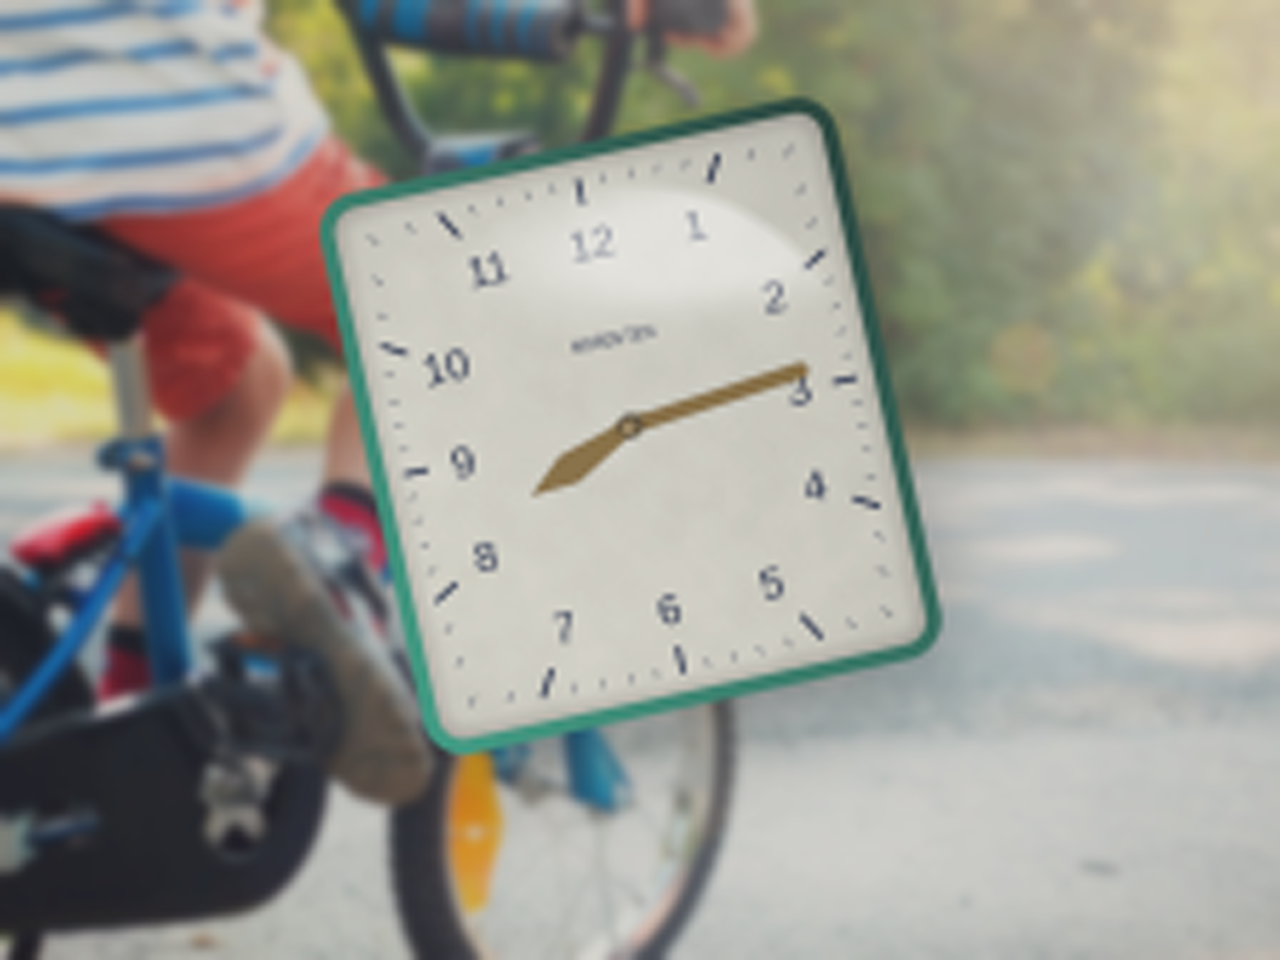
8,14
